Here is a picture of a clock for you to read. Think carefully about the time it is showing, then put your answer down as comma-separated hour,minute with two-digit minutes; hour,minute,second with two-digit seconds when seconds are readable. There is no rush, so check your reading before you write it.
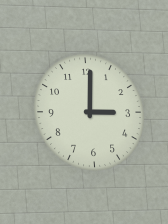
3,01
